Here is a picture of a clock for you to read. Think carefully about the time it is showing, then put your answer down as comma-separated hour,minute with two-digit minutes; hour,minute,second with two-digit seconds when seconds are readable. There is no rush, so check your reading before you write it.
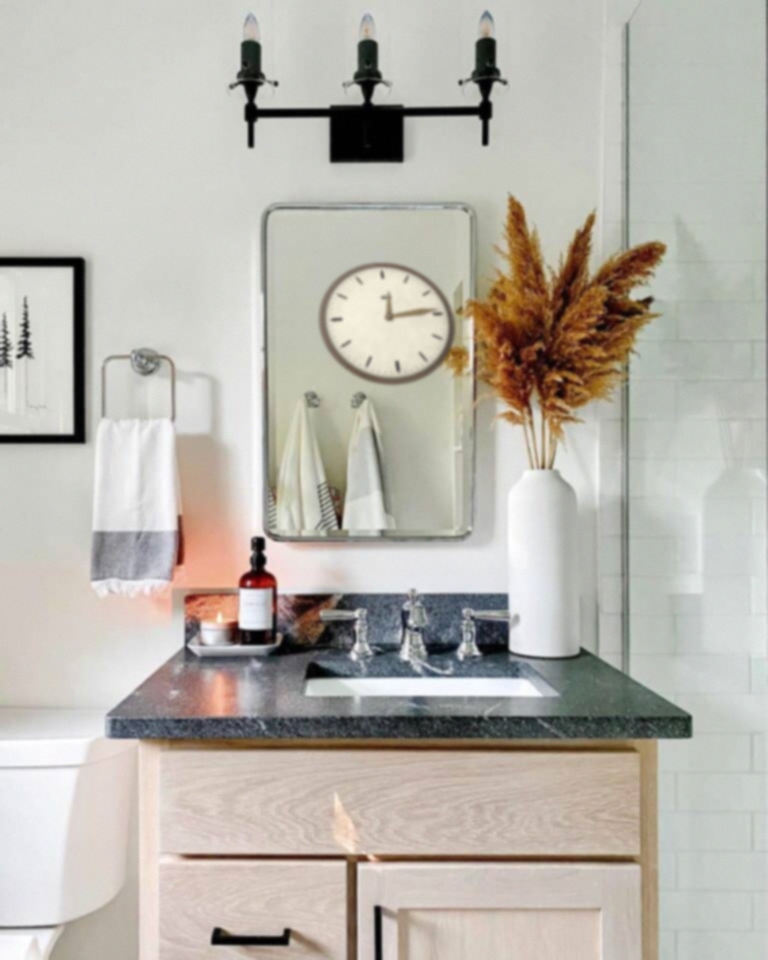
12,14
